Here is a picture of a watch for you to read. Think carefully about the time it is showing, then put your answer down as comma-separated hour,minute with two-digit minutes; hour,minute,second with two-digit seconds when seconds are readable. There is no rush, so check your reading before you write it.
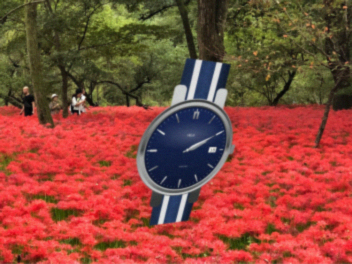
2,10
